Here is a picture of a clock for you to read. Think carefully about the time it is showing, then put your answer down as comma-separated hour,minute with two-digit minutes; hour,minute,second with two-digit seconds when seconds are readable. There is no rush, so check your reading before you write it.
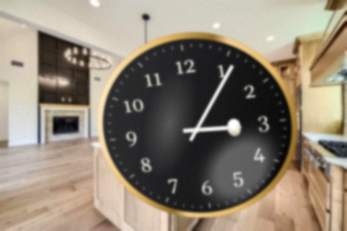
3,06
